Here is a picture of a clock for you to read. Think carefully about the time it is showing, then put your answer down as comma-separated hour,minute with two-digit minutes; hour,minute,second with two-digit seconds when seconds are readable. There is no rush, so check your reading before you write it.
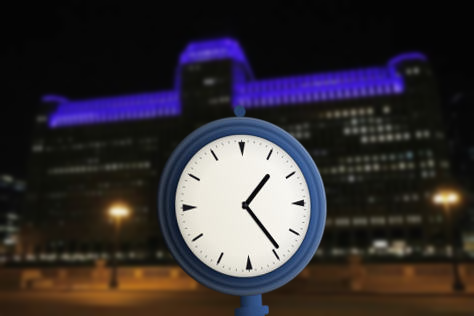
1,24
